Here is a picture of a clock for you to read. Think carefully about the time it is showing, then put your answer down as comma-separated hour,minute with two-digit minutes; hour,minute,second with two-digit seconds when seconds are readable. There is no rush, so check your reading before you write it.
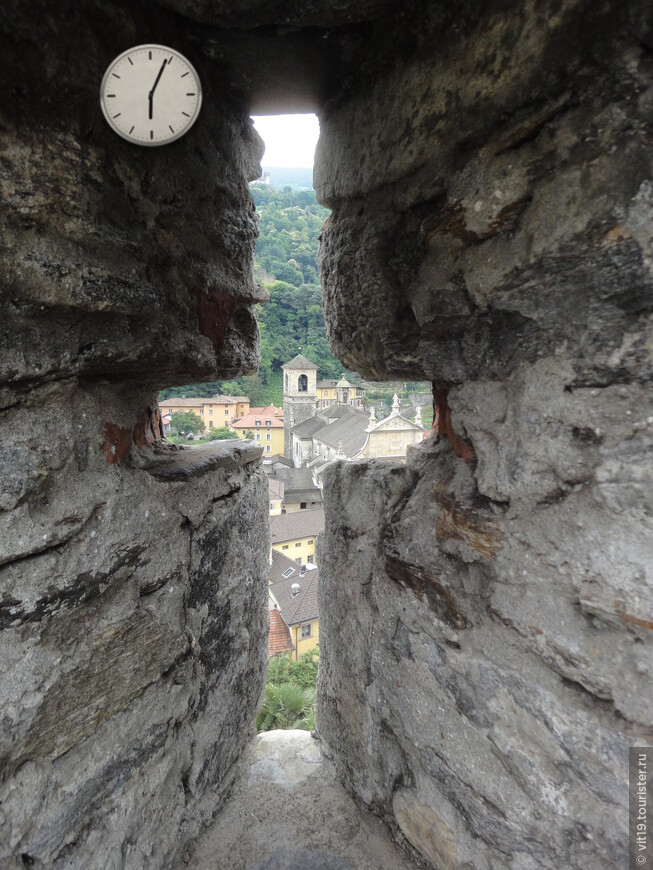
6,04
